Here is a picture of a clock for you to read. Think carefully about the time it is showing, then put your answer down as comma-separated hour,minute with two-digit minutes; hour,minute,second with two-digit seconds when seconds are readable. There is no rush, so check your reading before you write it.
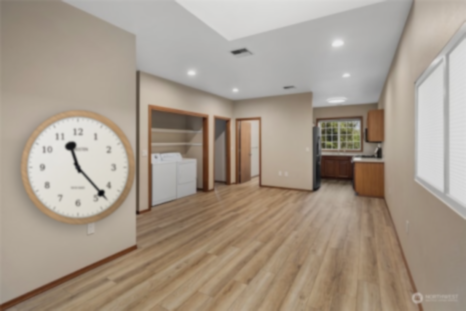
11,23
